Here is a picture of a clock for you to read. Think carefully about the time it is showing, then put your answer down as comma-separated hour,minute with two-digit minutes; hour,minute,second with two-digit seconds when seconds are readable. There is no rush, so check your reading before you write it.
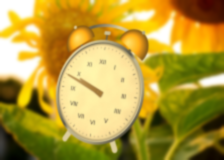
9,48
